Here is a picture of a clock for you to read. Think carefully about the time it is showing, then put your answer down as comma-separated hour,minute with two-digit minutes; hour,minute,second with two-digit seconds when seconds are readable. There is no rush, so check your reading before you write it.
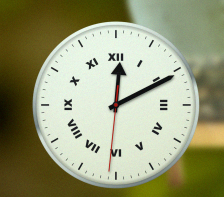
12,10,31
